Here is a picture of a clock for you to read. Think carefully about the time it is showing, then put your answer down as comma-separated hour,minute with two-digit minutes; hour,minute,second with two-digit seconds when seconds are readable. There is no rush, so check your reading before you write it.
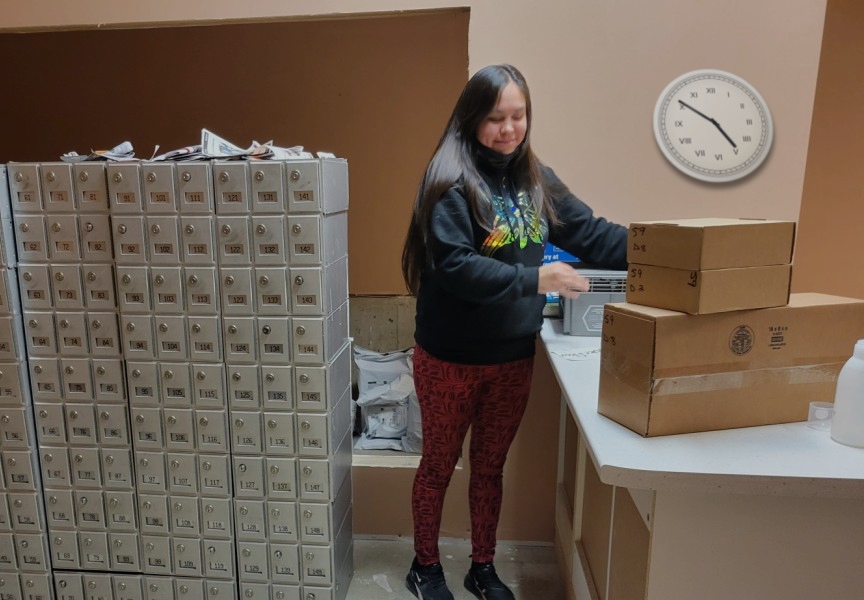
4,51
